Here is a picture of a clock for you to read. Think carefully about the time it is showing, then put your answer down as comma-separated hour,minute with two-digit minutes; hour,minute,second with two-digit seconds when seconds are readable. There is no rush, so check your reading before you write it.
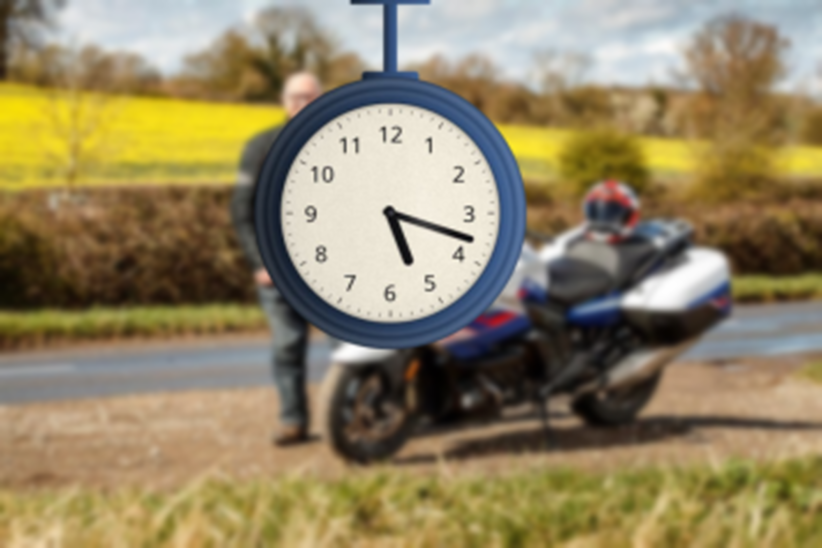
5,18
